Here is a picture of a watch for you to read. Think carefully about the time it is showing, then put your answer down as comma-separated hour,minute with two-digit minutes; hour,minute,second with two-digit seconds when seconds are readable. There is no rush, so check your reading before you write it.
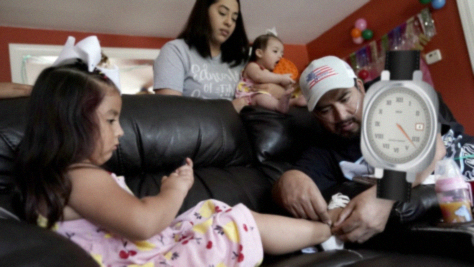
4,22
